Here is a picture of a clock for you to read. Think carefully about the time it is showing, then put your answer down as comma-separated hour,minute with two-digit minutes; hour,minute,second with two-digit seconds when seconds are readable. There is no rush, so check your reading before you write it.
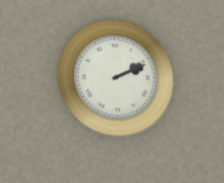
2,11
